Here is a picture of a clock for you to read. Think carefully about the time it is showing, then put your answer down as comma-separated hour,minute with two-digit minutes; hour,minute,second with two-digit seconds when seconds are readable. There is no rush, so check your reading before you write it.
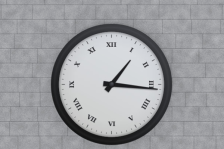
1,16
